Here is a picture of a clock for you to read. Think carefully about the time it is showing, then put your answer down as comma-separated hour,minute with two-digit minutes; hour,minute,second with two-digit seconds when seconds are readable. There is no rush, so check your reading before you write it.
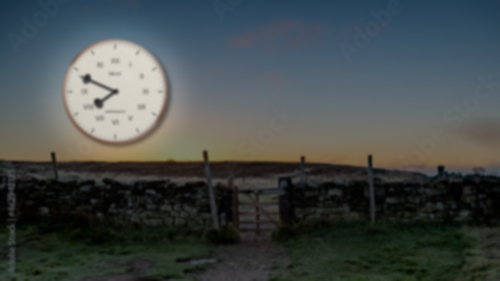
7,49
